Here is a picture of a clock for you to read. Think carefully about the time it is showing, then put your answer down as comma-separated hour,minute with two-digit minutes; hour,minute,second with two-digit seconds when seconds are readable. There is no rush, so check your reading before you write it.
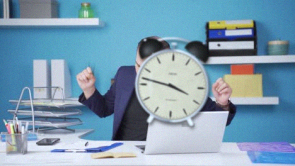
3,47
